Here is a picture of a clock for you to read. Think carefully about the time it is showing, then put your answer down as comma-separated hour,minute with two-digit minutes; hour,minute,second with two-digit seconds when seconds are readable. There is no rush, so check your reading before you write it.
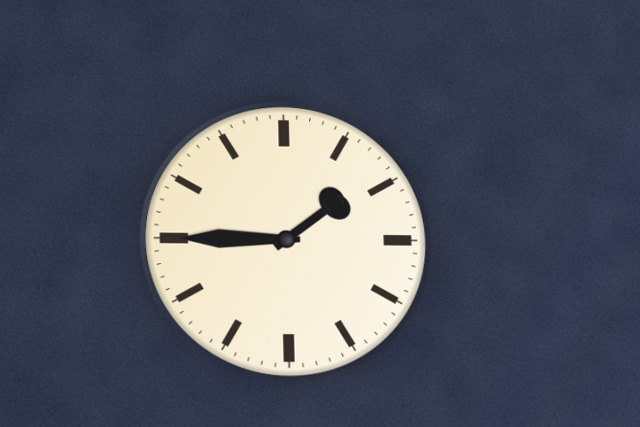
1,45
